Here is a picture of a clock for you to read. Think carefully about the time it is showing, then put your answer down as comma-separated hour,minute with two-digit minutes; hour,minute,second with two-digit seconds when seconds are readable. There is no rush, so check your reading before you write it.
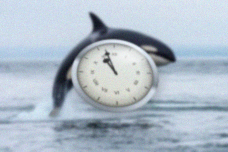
10,57
